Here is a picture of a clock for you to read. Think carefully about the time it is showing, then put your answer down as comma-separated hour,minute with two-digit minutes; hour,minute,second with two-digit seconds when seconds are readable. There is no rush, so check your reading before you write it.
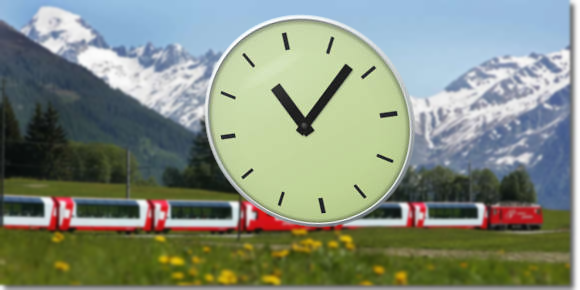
11,08
